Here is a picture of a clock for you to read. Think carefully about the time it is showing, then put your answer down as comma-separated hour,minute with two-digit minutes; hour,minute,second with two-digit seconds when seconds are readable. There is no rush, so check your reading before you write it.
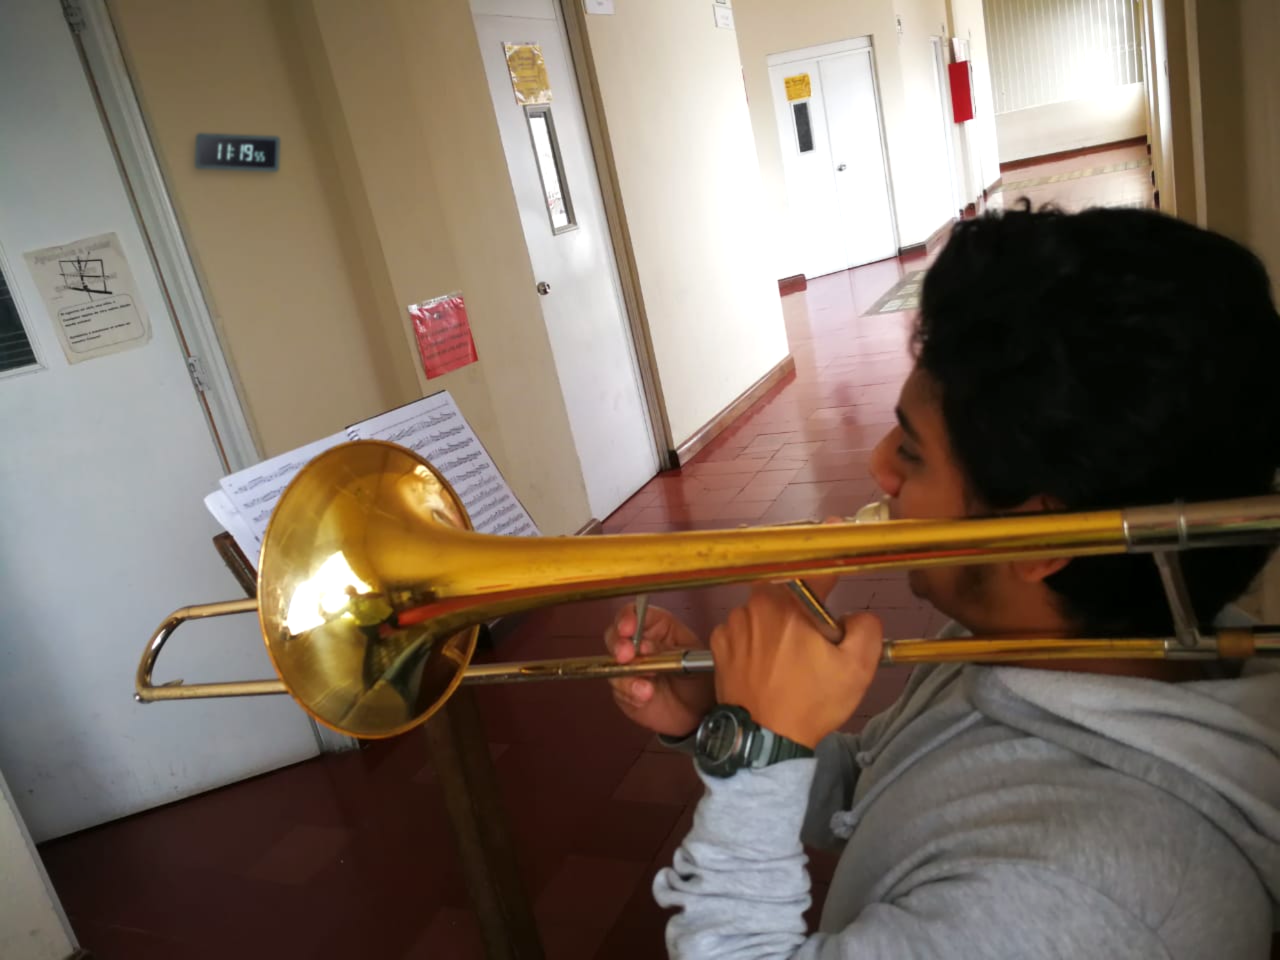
11,19
